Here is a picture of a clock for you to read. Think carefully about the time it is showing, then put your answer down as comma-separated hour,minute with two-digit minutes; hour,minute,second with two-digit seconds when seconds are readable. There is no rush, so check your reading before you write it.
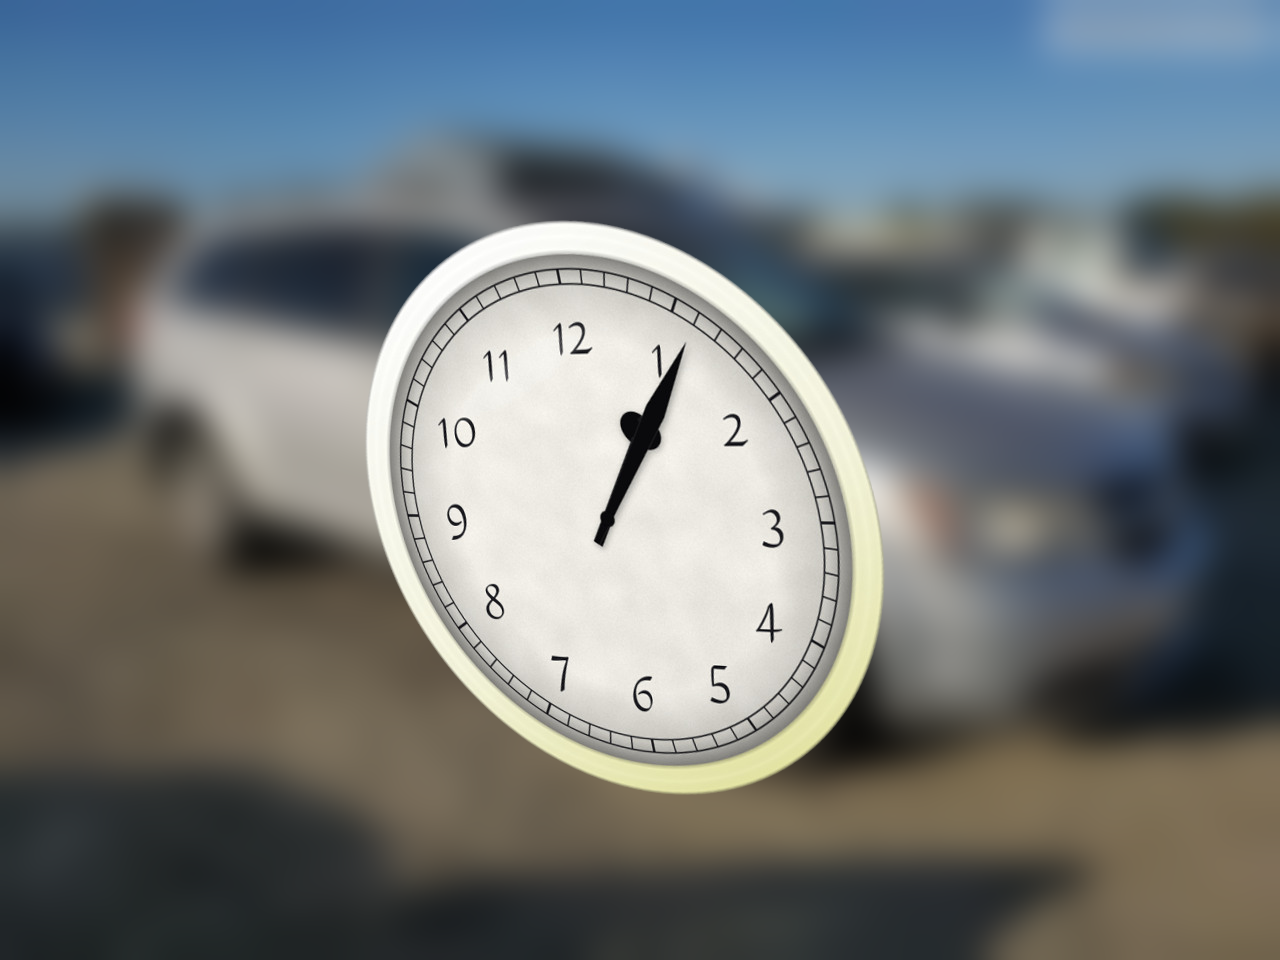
1,06
